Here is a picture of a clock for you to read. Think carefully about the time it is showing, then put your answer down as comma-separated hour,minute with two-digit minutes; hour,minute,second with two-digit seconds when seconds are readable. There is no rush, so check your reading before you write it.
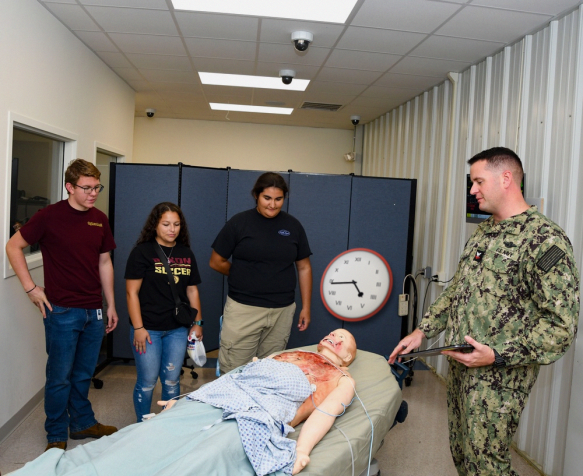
4,44
